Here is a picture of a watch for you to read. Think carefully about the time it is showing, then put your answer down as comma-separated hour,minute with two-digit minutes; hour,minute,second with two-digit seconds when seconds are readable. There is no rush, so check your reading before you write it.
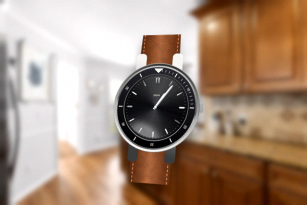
1,06
